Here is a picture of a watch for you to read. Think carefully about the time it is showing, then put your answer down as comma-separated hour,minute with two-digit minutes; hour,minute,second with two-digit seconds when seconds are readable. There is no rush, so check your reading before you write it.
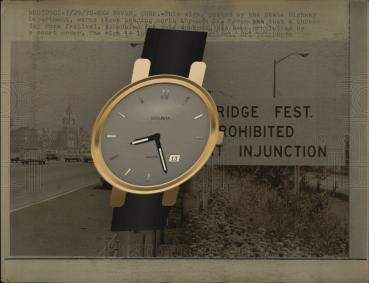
8,26
